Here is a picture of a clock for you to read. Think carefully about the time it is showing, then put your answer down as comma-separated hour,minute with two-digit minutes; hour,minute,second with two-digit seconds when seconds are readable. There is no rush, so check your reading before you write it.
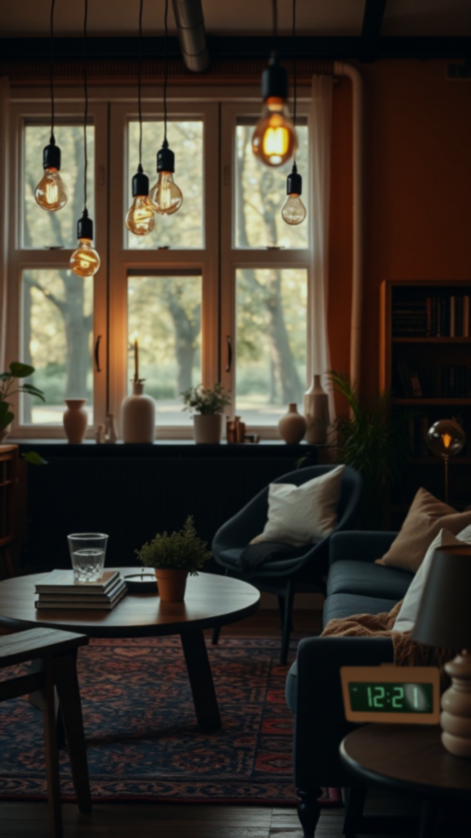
12,21
